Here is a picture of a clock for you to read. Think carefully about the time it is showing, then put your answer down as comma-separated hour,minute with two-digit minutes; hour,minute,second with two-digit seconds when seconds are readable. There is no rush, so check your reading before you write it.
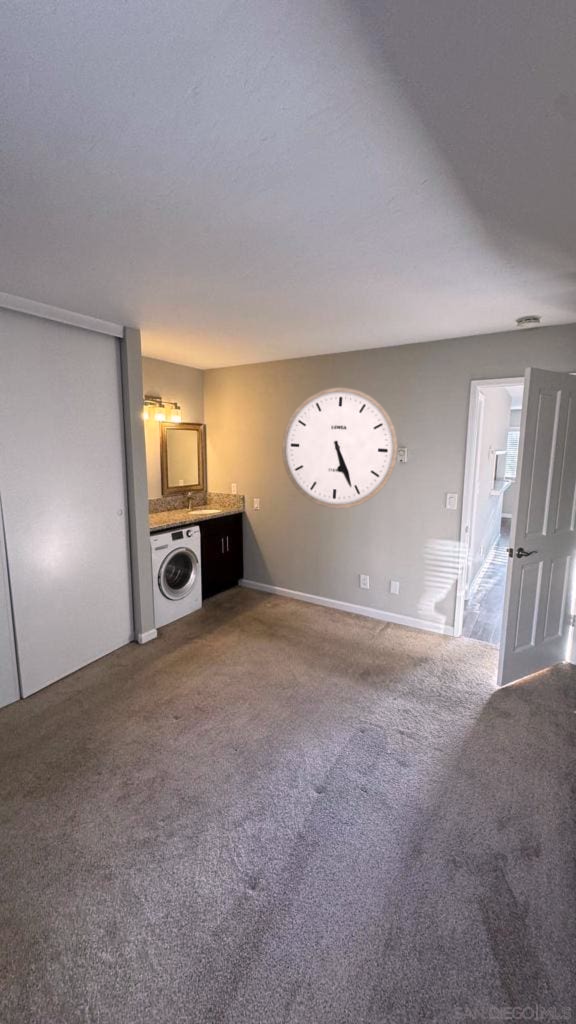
5,26
